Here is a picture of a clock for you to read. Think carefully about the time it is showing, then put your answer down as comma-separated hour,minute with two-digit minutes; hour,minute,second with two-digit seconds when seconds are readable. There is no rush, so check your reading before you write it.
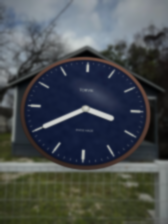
3,40
